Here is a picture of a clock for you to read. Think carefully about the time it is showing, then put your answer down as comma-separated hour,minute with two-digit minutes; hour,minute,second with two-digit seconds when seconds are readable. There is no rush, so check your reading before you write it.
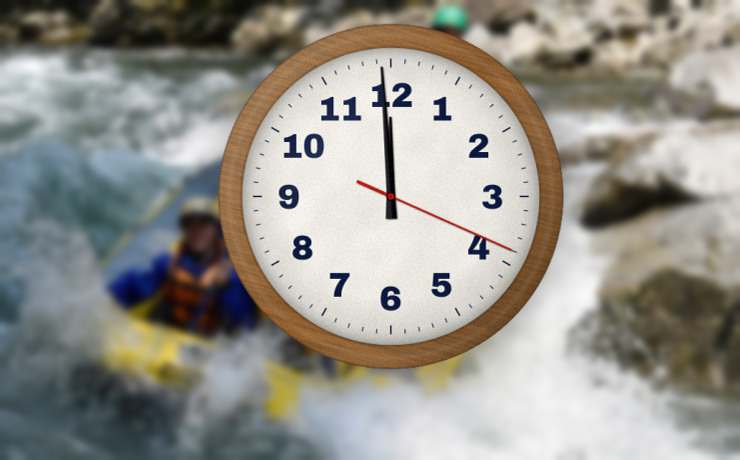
11,59,19
